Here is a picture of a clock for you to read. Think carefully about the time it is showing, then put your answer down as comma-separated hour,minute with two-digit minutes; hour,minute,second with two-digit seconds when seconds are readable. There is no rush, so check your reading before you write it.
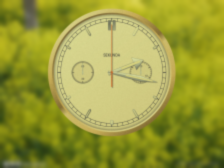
2,17
